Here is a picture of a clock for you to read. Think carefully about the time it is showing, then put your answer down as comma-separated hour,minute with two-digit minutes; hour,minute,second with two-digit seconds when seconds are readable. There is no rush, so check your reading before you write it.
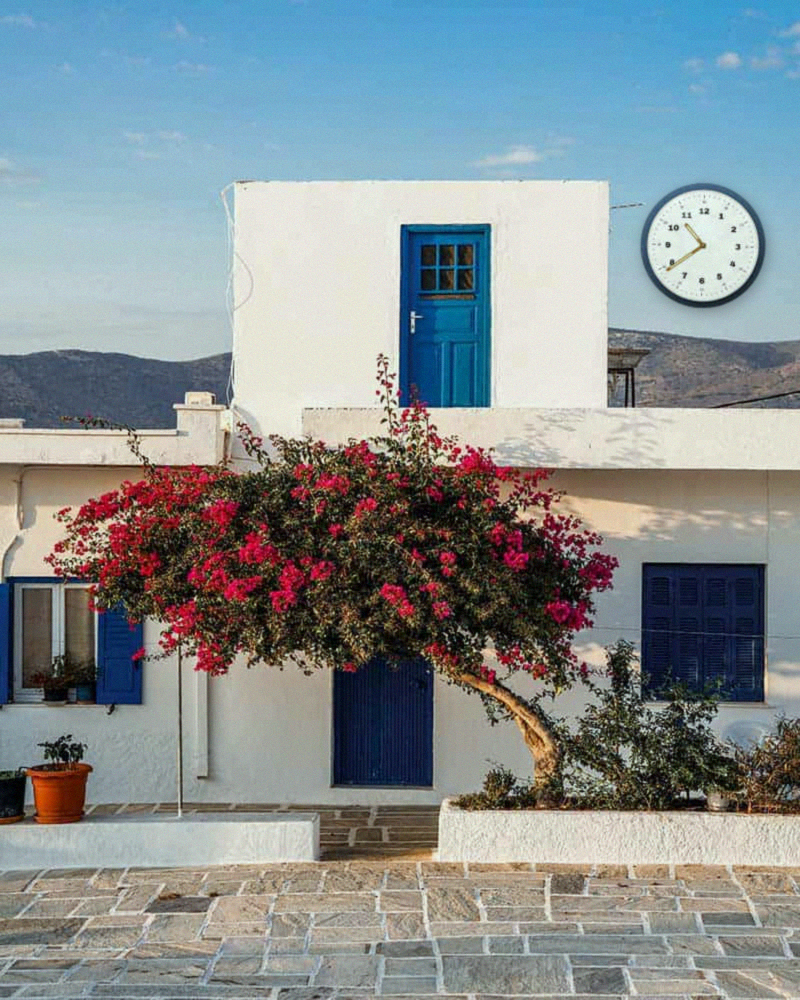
10,39
